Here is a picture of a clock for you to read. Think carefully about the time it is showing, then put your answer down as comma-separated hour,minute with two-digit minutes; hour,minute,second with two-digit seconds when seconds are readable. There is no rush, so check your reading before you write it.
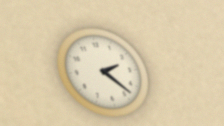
2,23
